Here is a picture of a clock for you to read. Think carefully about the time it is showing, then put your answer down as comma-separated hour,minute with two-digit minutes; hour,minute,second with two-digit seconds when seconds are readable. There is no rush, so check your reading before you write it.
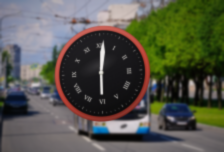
6,01
